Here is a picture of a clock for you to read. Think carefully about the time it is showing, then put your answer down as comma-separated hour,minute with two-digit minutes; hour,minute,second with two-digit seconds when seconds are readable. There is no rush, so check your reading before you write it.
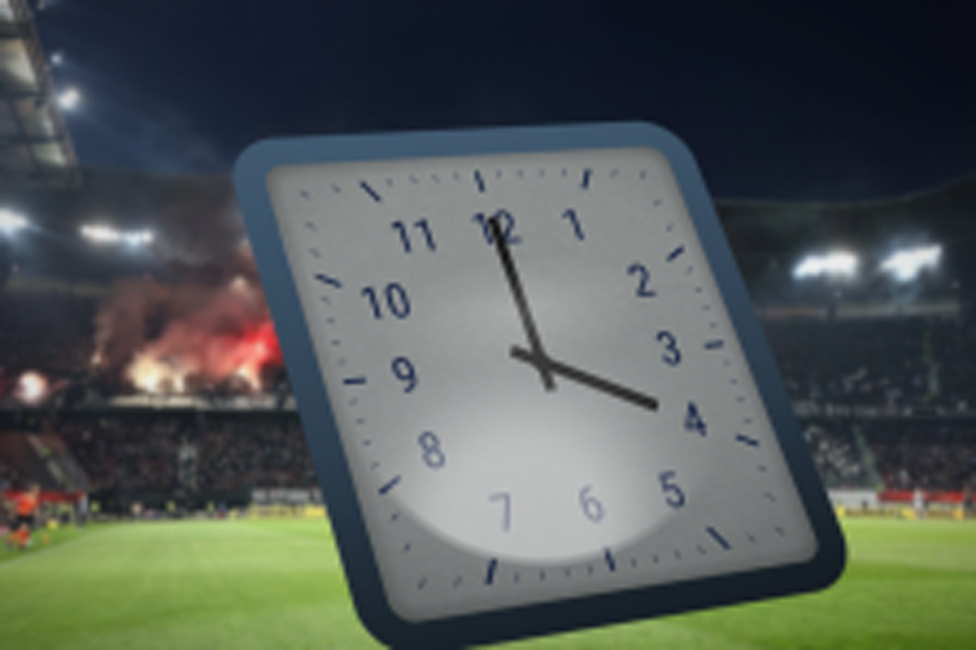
4,00
